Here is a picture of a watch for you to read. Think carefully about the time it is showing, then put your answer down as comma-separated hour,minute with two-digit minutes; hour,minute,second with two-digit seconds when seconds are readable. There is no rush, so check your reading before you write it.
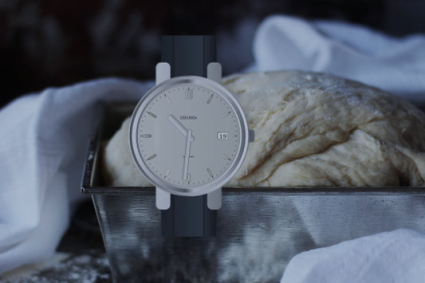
10,31
